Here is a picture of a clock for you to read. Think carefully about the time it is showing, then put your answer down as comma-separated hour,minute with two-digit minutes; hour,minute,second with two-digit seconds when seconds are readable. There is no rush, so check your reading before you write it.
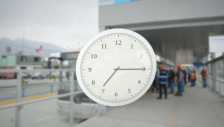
7,15
